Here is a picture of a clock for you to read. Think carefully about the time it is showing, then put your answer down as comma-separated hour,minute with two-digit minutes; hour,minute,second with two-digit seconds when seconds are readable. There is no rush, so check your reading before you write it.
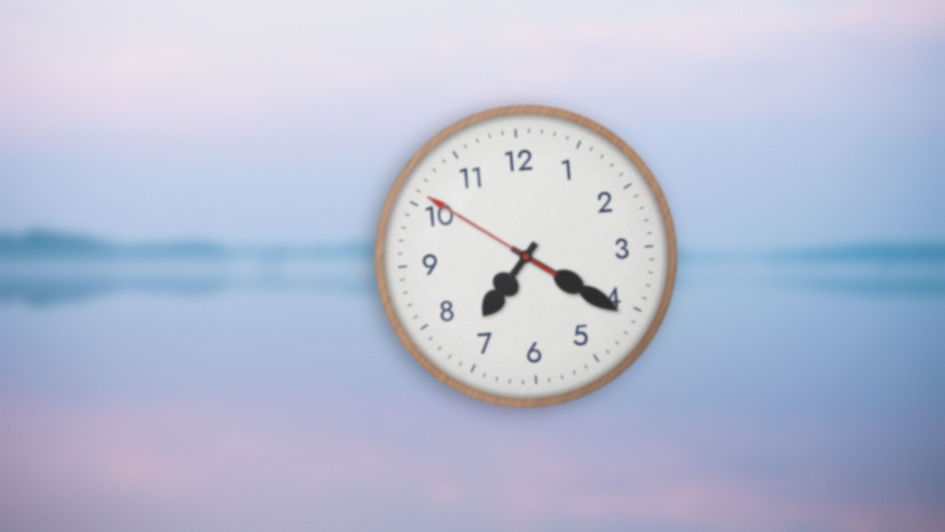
7,20,51
